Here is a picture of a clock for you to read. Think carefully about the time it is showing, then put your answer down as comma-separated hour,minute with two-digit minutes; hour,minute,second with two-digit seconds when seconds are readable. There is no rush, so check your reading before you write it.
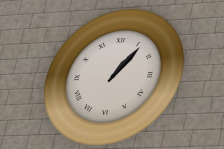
1,06
